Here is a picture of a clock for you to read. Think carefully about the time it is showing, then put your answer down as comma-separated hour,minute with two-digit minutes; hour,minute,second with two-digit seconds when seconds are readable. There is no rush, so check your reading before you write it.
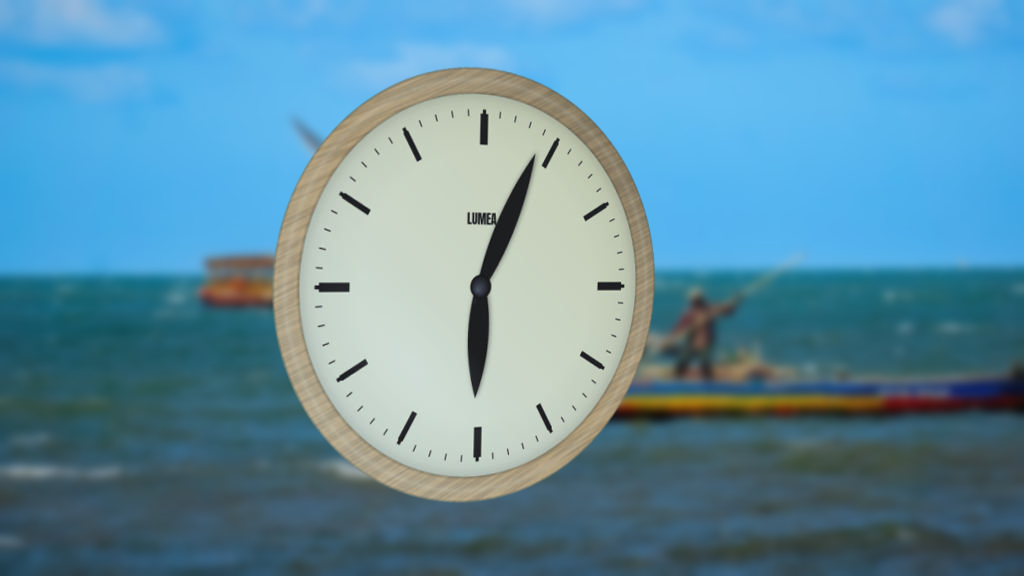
6,04
